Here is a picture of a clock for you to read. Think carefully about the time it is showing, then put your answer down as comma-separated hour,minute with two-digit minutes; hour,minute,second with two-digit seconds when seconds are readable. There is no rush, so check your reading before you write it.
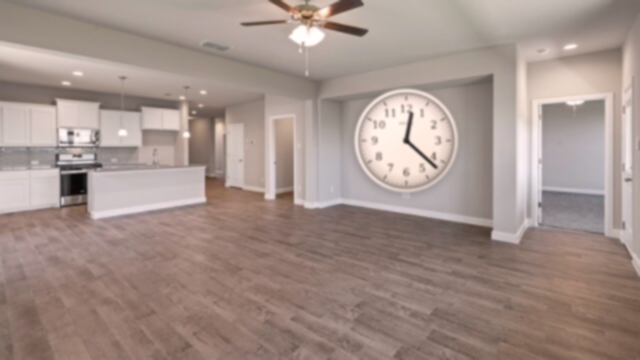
12,22
